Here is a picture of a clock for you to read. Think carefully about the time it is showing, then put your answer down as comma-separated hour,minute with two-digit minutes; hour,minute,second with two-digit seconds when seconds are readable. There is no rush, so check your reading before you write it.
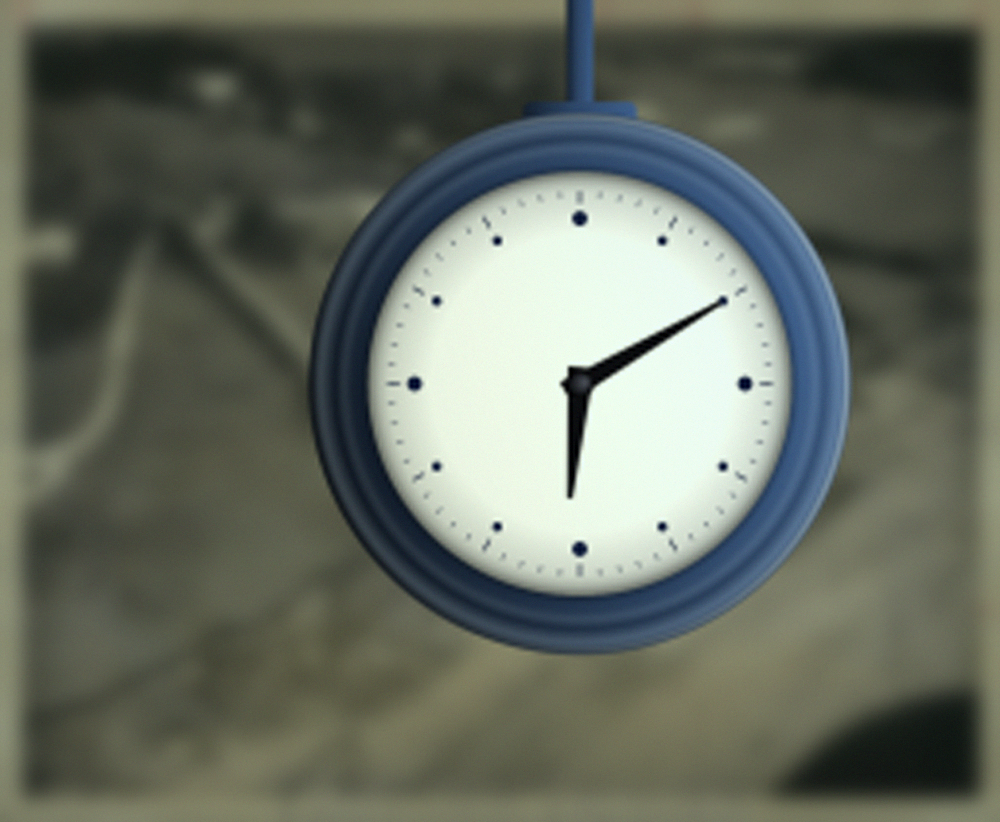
6,10
